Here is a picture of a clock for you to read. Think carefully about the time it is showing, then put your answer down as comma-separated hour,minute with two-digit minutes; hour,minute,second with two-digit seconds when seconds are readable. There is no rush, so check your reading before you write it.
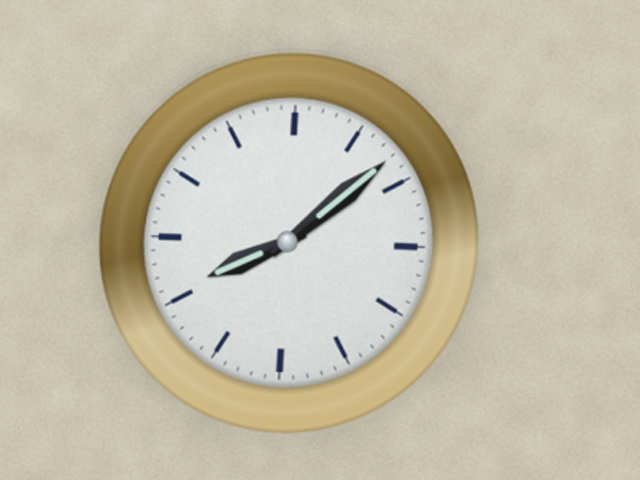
8,08
